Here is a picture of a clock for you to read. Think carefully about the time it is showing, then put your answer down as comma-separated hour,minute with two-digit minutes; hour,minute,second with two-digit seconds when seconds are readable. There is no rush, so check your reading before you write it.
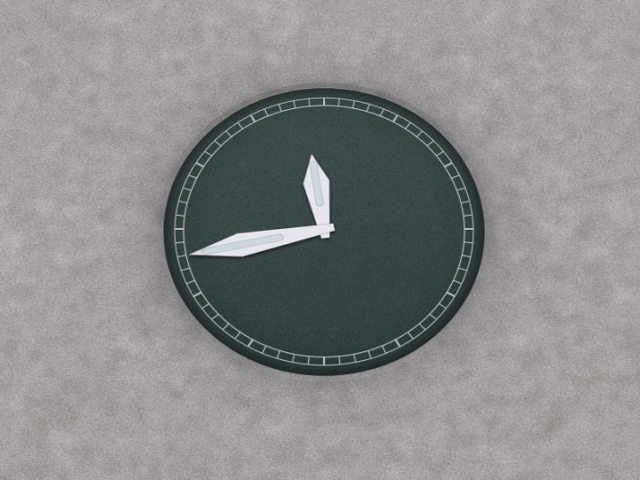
11,43
